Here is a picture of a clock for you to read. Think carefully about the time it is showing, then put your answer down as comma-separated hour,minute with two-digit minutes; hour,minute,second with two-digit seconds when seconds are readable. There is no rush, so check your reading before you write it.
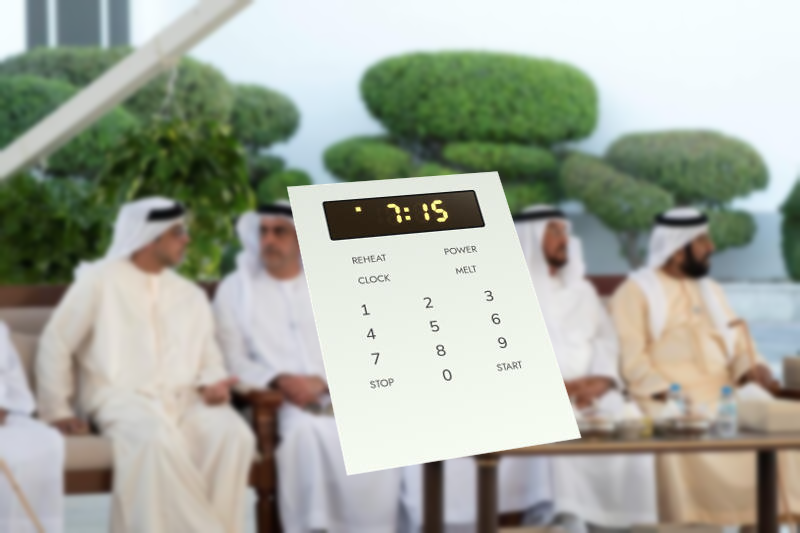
7,15
